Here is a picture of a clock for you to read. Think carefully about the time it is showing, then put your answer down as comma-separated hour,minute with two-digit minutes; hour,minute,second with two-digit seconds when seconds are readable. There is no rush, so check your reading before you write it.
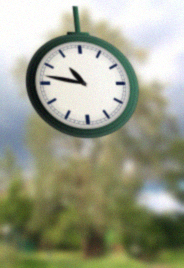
10,47
